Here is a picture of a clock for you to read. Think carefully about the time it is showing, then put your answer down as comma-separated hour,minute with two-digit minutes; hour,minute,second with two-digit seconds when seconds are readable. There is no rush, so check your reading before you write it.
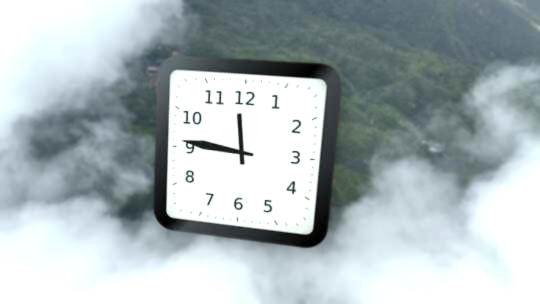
11,46
